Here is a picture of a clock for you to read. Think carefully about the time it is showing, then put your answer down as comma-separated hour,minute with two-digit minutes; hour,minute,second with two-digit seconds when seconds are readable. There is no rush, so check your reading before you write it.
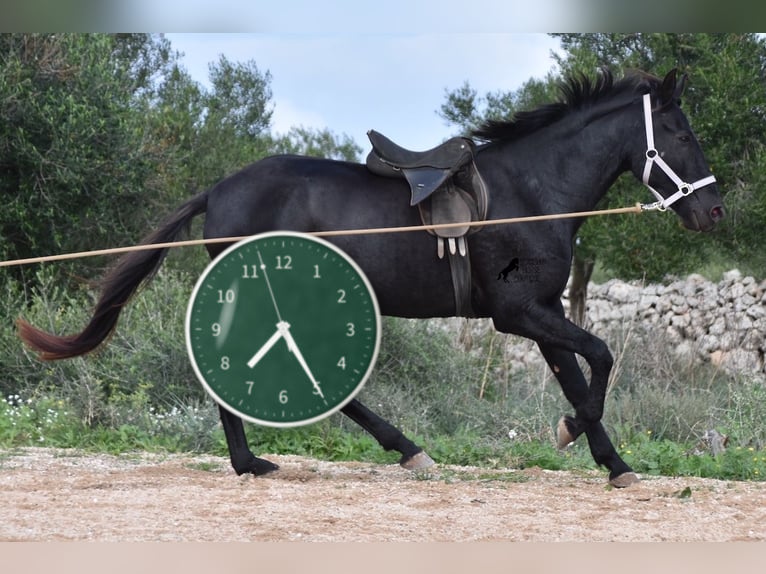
7,24,57
